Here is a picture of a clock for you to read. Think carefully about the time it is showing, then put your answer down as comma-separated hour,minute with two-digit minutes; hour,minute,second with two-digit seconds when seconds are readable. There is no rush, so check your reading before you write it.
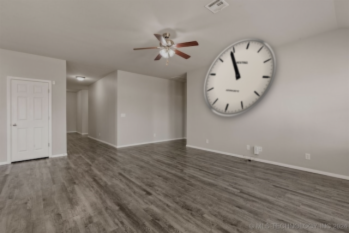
10,54
